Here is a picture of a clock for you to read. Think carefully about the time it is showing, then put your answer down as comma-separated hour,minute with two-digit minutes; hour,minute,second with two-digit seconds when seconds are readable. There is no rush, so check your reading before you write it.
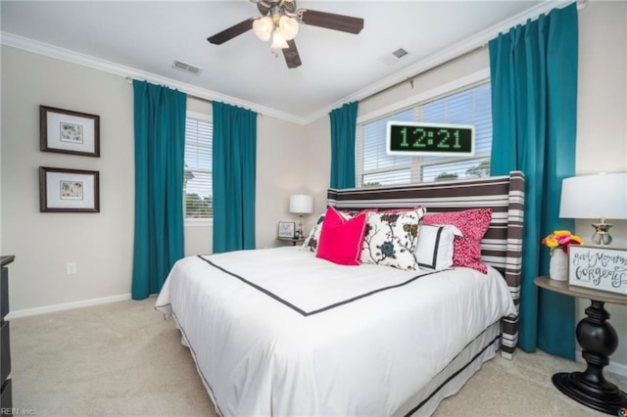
12,21
